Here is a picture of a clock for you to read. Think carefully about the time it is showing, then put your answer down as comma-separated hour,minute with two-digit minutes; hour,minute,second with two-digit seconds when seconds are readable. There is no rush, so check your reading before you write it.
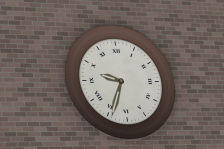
9,34
